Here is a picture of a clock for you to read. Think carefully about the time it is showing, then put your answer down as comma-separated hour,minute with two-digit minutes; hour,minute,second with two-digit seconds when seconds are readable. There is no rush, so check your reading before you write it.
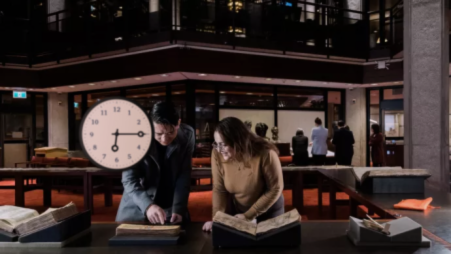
6,15
